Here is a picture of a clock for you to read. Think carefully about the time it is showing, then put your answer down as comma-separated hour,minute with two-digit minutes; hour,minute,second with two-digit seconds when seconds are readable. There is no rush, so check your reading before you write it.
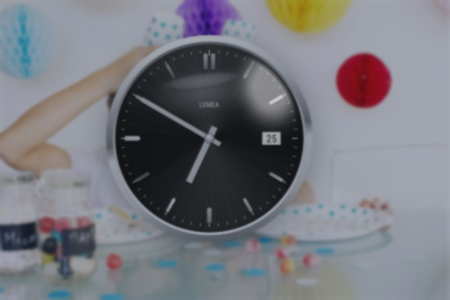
6,50
